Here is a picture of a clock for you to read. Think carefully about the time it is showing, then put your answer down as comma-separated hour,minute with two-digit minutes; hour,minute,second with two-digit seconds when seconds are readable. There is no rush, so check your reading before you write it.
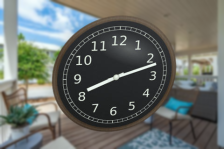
8,12
